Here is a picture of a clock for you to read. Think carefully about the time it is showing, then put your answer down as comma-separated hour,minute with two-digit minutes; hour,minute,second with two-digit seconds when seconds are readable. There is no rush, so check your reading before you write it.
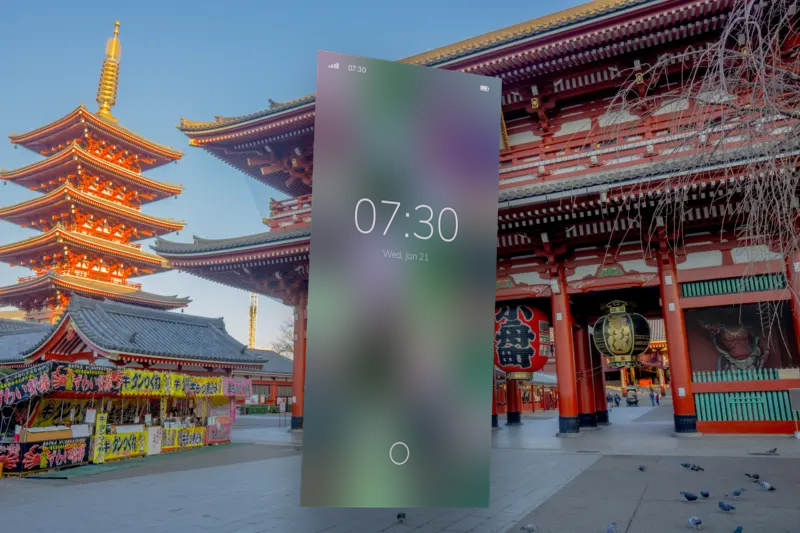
7,30
